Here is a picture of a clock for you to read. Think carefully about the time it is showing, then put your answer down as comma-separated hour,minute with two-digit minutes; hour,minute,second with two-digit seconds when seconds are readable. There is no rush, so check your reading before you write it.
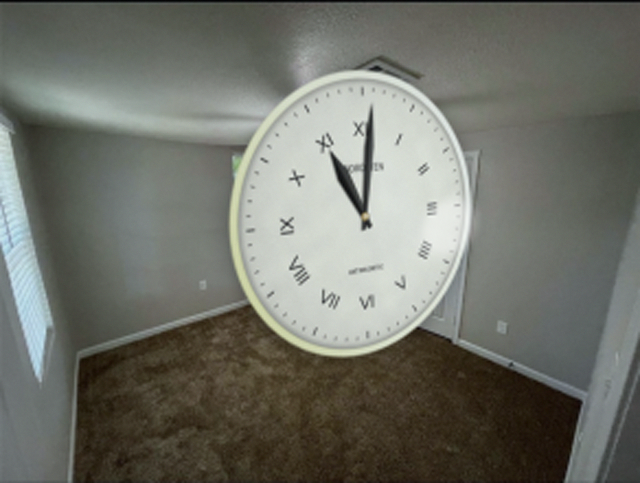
11,01
